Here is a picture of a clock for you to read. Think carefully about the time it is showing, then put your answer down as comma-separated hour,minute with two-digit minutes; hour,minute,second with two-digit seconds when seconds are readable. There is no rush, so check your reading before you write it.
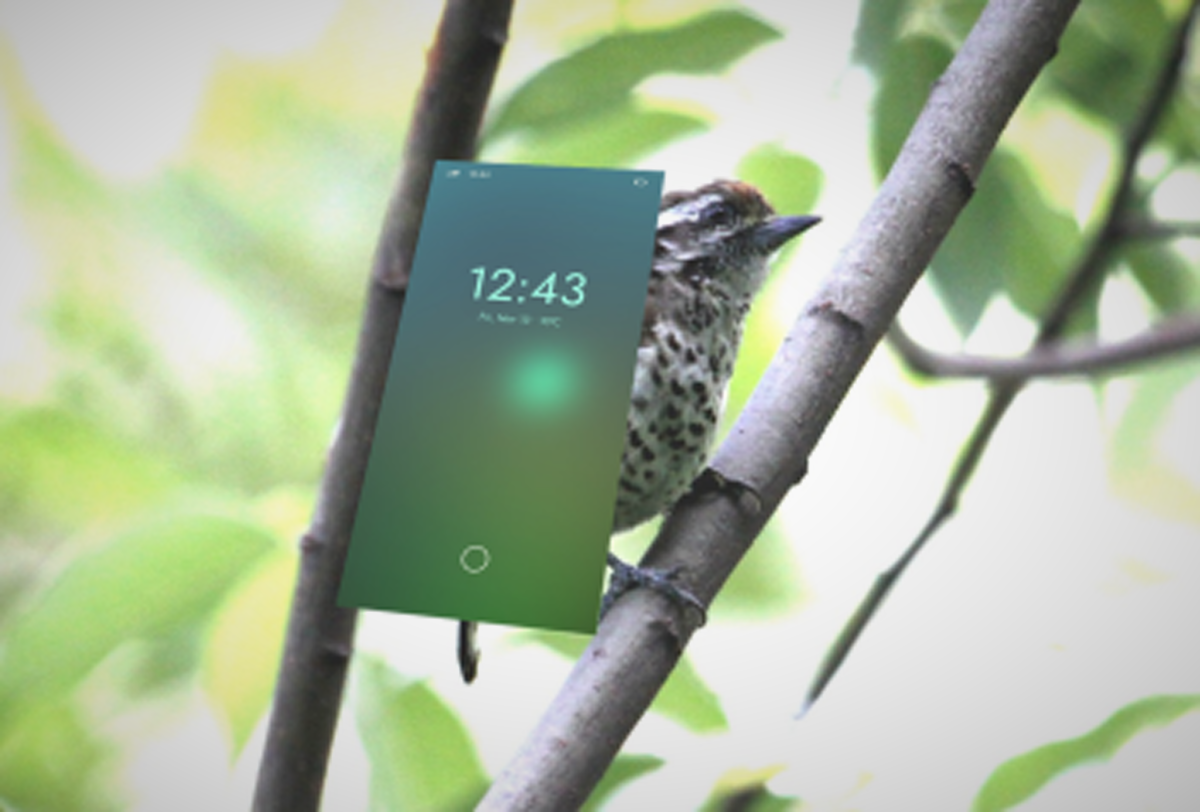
12,43
